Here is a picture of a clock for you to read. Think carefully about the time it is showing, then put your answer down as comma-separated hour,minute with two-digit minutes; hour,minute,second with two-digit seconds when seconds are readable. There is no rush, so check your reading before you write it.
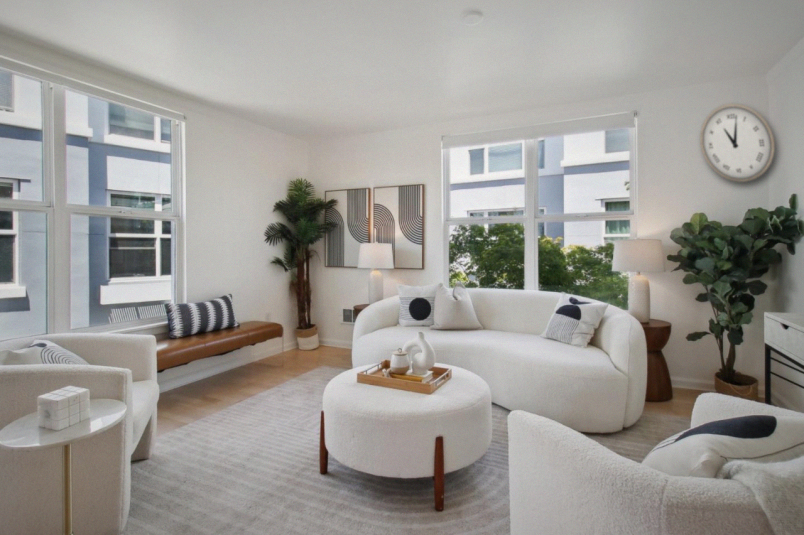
11,02
